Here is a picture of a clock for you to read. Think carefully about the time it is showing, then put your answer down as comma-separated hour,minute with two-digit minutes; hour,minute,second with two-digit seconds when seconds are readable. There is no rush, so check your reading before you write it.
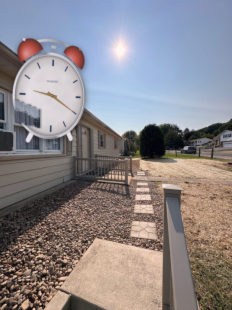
9,20
